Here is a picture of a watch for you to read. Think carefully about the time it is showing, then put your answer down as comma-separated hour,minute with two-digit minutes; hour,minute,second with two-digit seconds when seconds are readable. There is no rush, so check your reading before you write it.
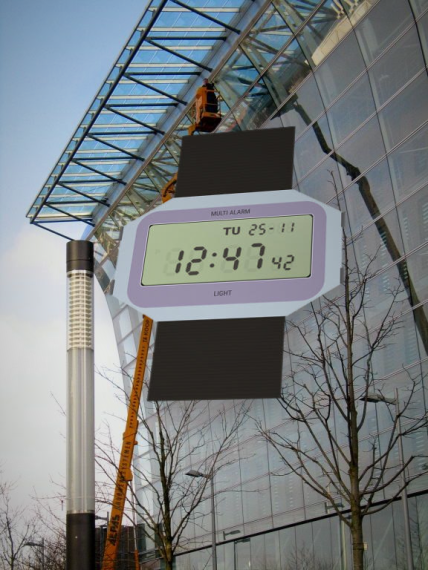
12,47,42
